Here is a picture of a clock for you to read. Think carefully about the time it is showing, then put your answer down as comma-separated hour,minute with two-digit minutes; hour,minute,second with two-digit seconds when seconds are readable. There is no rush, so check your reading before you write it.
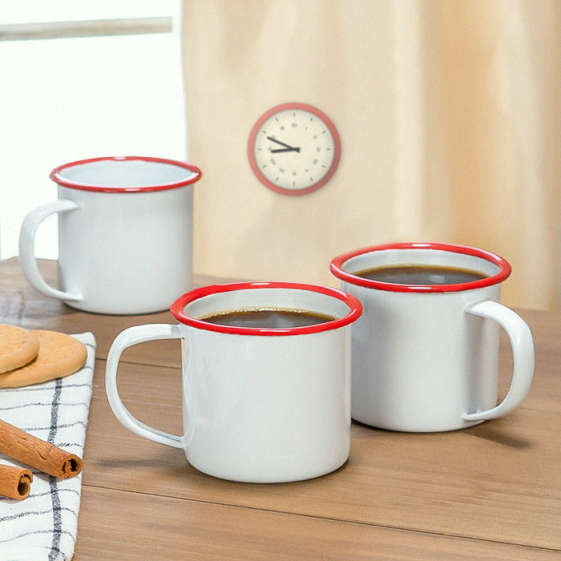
8,49
